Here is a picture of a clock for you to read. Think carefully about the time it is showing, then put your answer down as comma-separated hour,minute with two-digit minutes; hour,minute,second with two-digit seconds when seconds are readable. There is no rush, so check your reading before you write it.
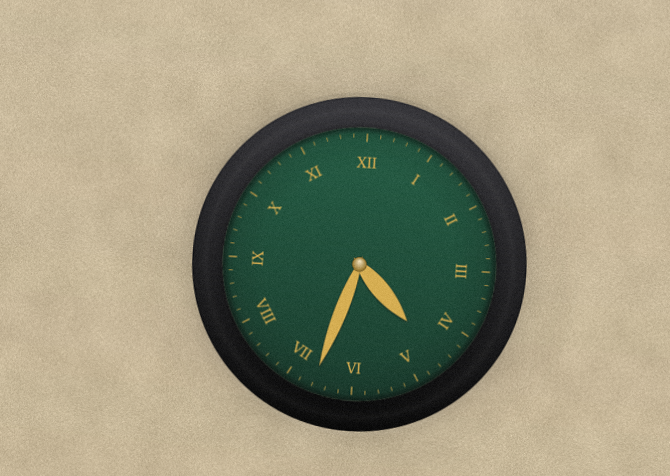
4,33
